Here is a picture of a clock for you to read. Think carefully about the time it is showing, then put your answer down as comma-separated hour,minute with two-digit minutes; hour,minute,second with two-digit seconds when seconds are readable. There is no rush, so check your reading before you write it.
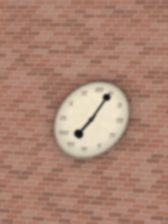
7,04
